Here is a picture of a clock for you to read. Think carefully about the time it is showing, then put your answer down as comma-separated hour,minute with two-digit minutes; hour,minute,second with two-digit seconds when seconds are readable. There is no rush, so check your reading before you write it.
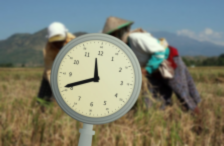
11,41
